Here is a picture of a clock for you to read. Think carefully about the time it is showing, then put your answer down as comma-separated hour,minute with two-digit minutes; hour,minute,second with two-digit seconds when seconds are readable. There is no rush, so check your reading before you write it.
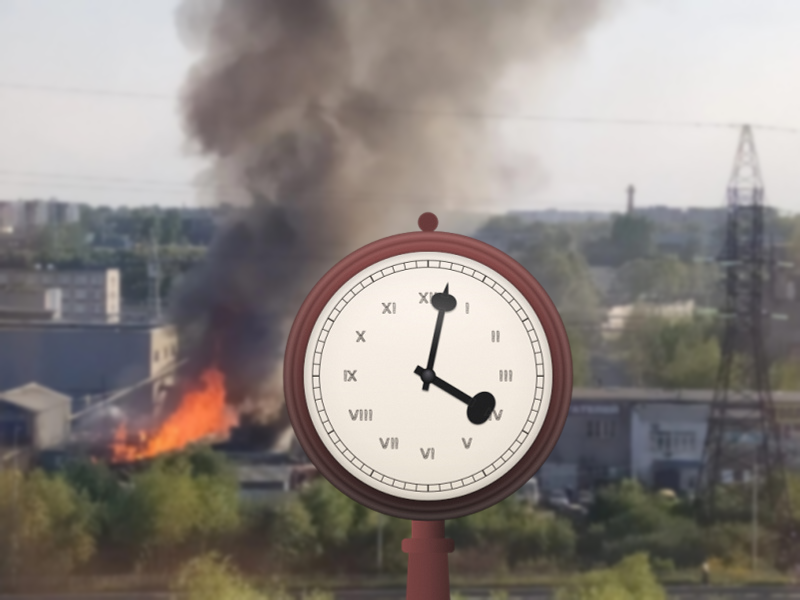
4,02
